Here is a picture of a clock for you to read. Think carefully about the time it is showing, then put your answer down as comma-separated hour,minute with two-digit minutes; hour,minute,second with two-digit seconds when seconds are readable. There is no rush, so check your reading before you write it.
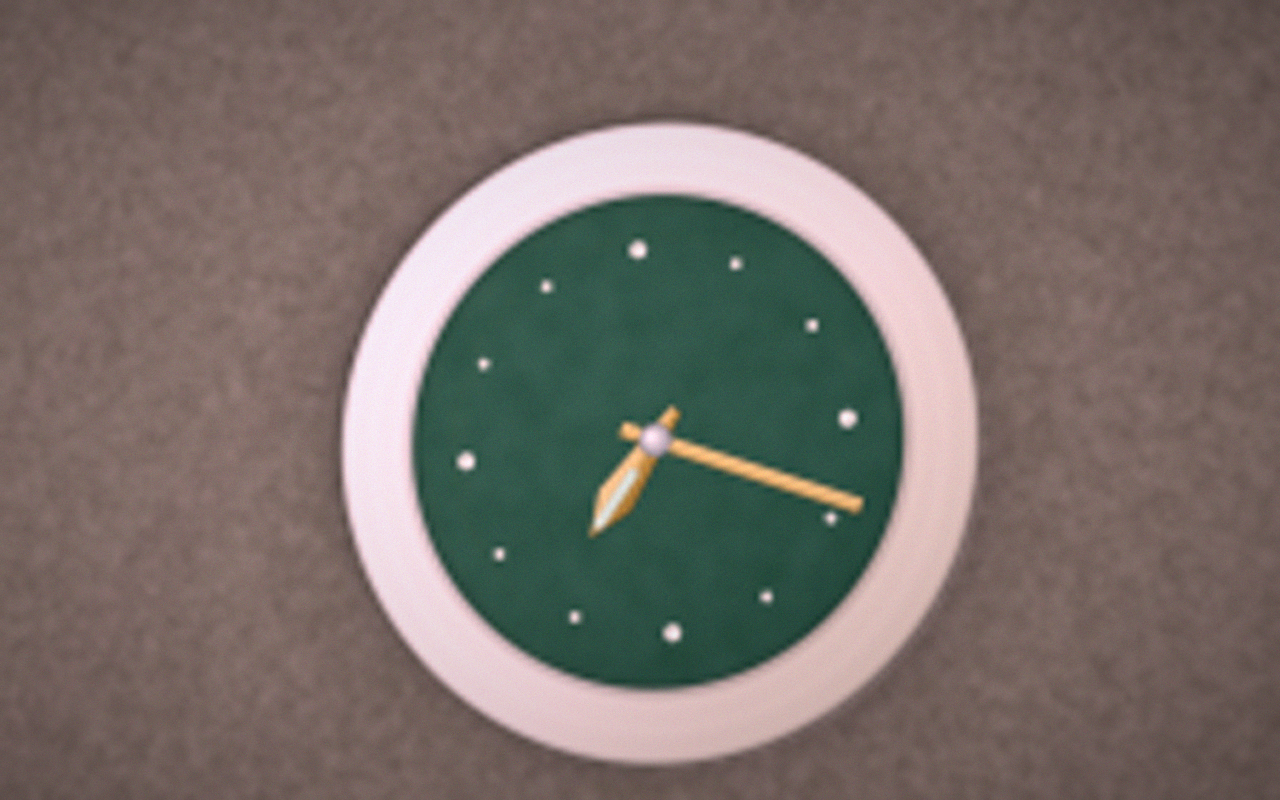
7,19
